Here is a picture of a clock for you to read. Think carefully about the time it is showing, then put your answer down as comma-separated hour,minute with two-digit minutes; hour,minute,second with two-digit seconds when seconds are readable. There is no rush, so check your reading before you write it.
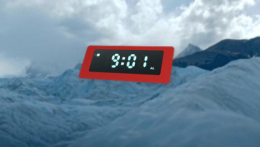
9,01
